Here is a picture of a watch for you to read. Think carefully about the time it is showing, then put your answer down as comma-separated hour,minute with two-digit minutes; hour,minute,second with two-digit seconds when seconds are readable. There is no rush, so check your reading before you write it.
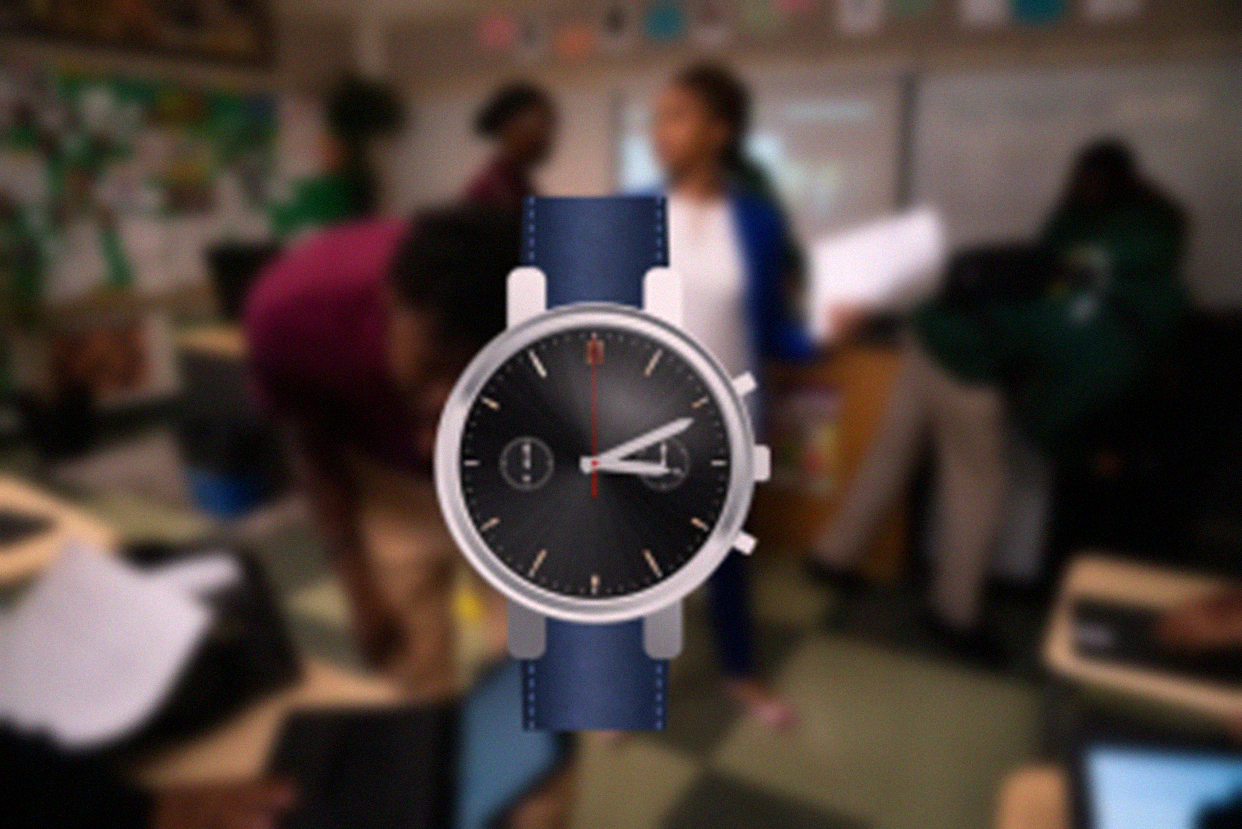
3,11
